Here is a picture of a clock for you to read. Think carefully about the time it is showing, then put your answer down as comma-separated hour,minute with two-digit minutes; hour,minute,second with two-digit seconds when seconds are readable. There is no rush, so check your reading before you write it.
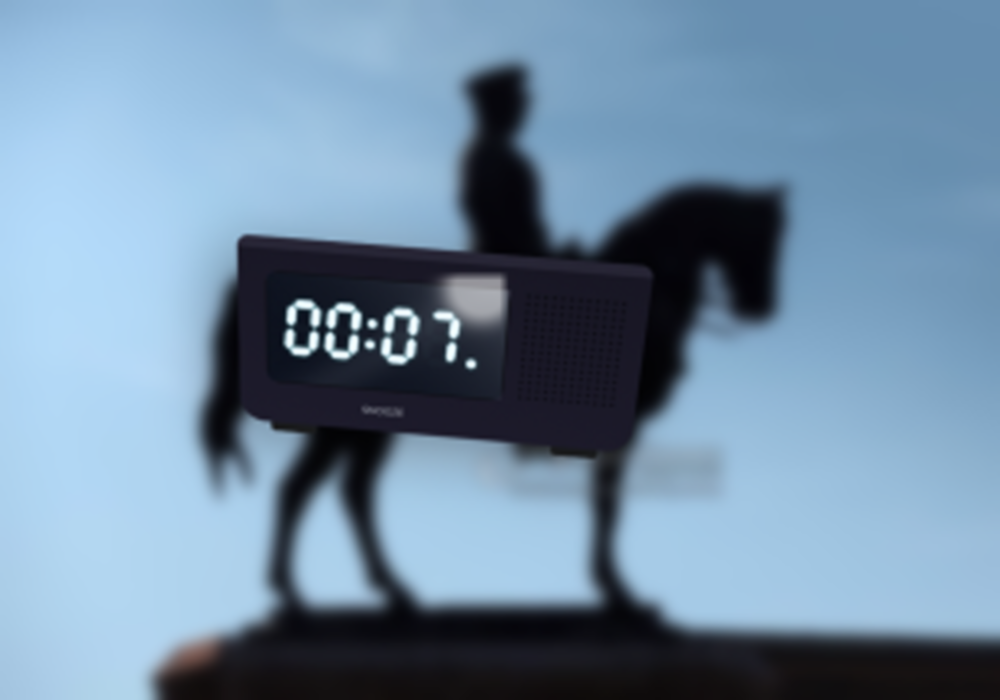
0,07
